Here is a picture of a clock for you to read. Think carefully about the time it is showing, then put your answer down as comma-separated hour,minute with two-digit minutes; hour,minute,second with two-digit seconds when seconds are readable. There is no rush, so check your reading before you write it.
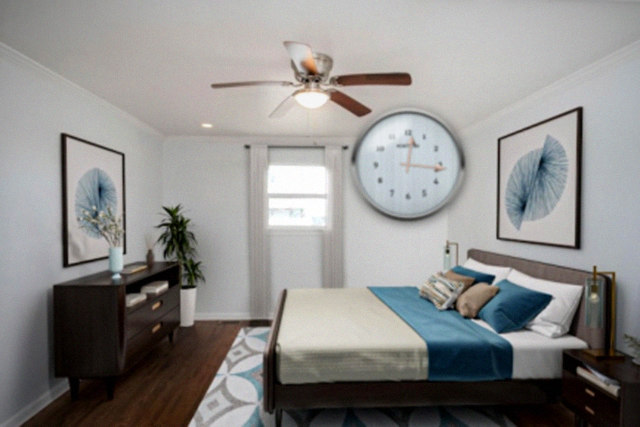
12,16
